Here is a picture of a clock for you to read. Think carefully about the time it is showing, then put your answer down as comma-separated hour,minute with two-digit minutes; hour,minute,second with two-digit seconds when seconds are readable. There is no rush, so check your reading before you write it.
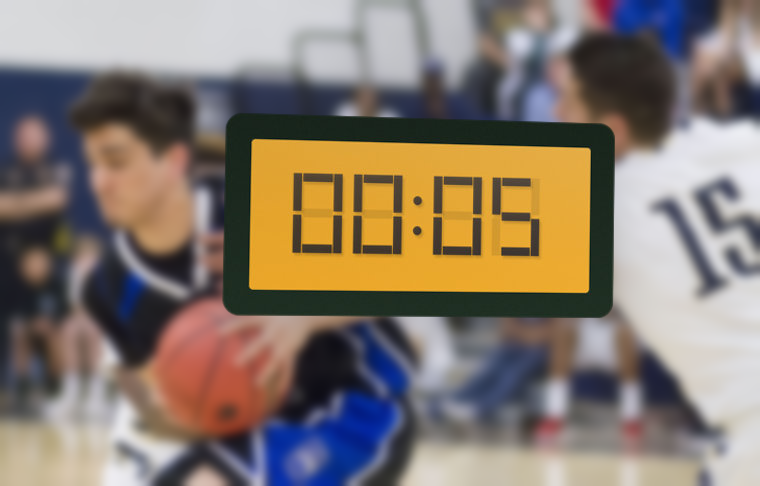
0,05
